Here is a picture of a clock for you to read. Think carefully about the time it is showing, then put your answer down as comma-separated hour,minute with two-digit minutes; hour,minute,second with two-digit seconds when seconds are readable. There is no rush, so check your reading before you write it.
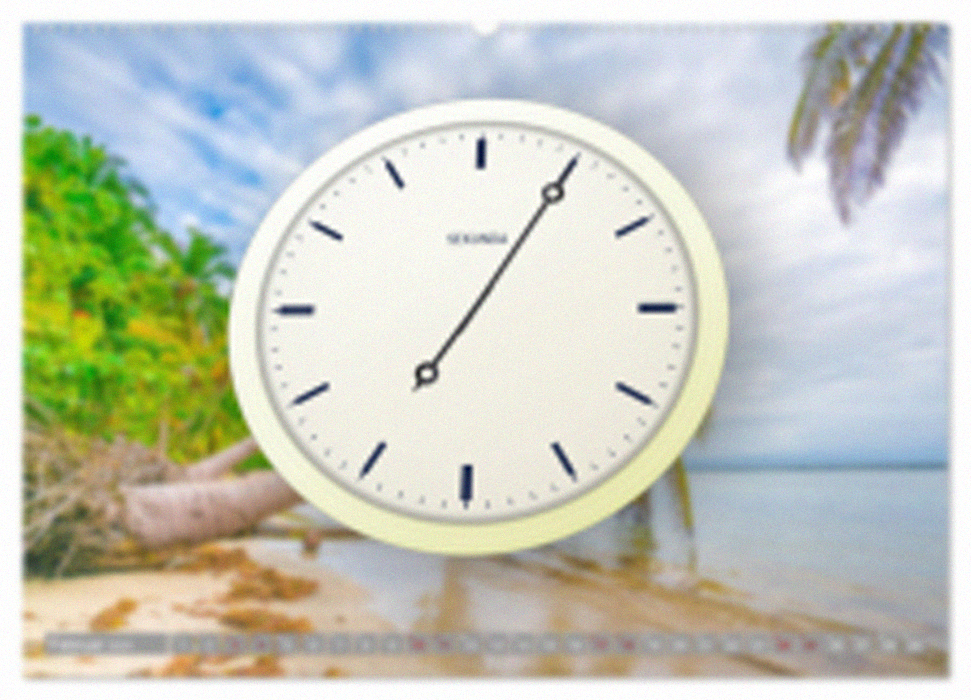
7,05
